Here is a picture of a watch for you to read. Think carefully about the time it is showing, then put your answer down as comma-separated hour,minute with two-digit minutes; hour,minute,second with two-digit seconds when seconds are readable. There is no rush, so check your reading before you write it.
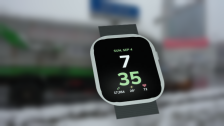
7,35
